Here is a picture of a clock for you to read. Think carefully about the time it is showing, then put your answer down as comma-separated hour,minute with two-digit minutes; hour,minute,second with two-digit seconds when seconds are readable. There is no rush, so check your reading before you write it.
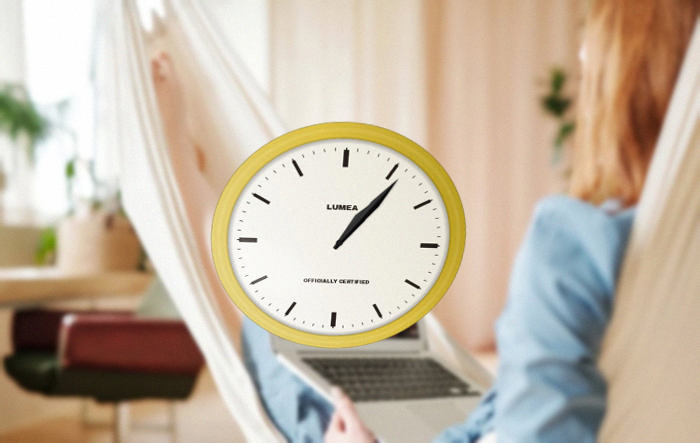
1,06
